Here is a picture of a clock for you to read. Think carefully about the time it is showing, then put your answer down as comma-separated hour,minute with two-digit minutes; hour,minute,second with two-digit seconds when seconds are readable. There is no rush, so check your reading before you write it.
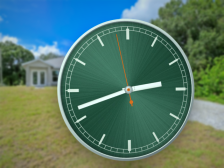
2,41,58
